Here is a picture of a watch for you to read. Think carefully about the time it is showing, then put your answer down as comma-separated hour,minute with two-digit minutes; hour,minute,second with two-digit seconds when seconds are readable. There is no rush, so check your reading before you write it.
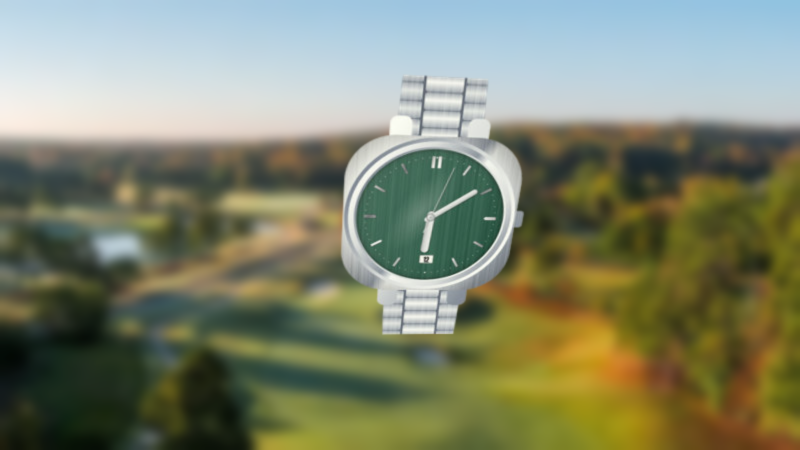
6,09,03
